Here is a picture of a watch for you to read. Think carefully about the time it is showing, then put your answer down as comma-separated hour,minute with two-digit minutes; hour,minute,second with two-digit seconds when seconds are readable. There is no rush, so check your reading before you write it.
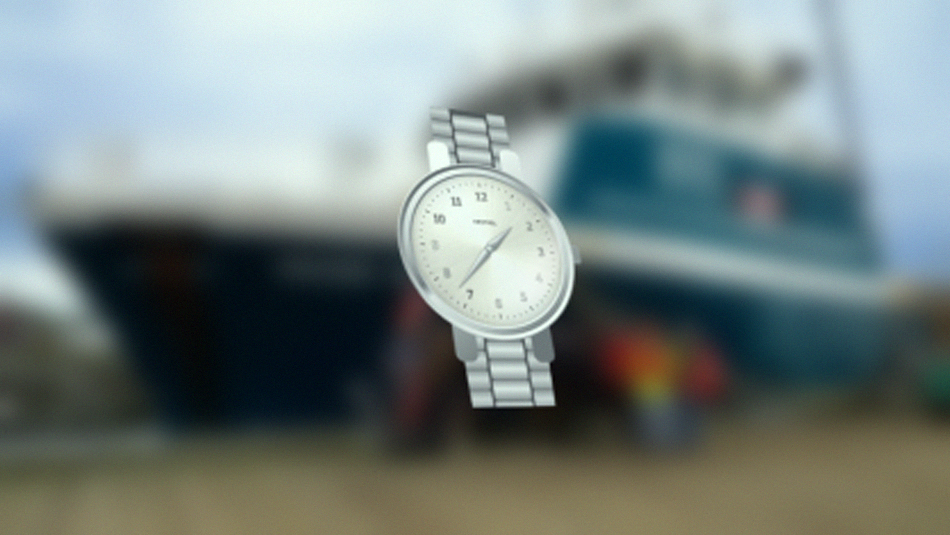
1,37
